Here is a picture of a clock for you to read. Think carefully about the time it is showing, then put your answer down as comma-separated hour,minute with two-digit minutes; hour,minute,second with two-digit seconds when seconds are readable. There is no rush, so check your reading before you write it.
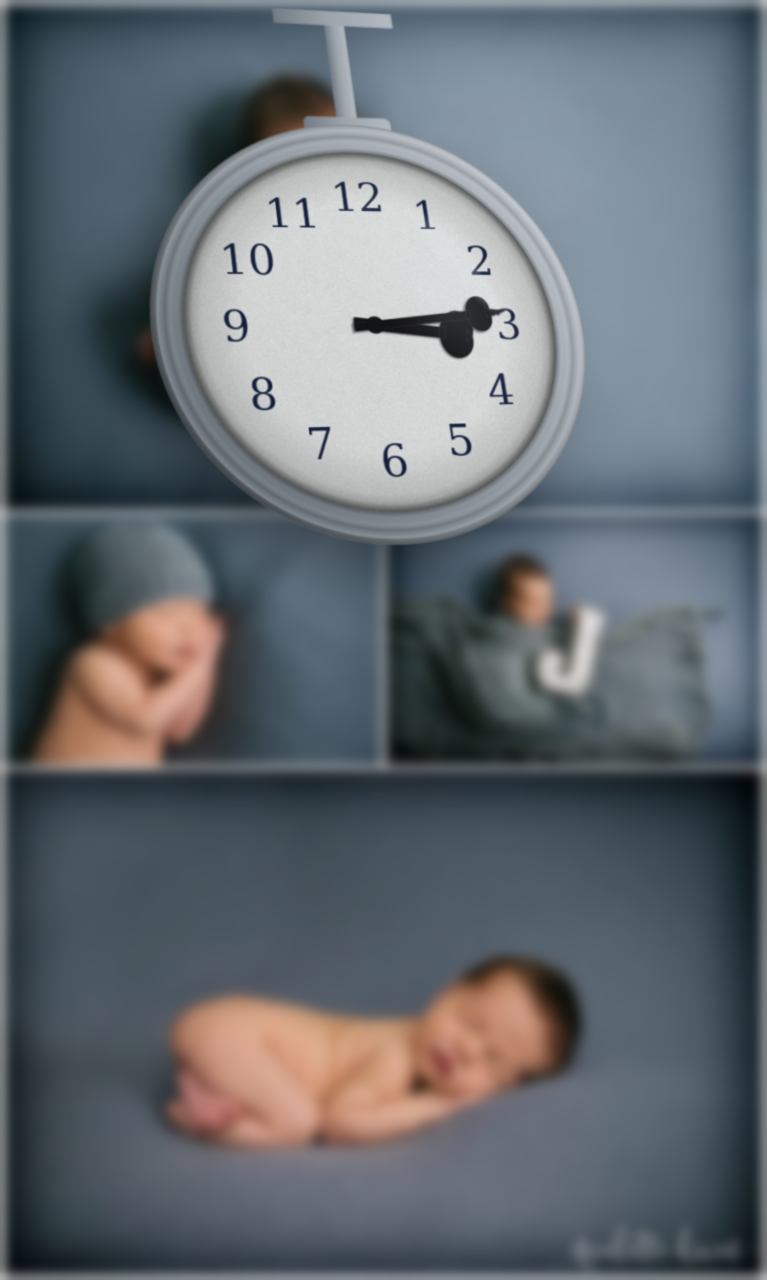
3,14
